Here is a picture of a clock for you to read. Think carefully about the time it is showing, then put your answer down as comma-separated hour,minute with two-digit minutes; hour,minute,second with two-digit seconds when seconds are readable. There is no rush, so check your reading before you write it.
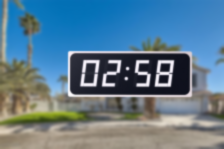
2,58
